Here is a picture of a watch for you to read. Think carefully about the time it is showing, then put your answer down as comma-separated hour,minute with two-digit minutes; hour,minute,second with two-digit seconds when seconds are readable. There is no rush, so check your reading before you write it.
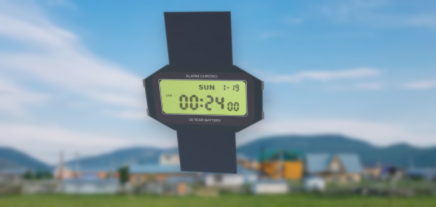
0,24,00
